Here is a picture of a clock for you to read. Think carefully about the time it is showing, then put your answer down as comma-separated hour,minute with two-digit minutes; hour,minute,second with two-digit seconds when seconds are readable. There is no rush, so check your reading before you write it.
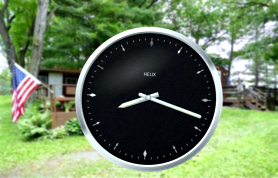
8,18
